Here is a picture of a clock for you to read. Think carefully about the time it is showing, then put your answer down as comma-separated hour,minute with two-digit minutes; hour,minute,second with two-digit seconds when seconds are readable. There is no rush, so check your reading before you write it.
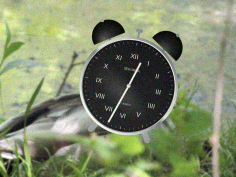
12,33
